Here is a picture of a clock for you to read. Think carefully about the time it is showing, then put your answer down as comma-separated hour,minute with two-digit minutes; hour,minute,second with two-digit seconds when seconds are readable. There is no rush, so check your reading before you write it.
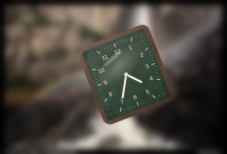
4,35
